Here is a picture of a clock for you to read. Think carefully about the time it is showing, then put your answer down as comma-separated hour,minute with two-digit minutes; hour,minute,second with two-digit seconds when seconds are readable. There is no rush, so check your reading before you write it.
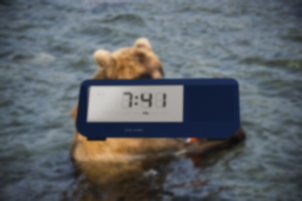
7,41
